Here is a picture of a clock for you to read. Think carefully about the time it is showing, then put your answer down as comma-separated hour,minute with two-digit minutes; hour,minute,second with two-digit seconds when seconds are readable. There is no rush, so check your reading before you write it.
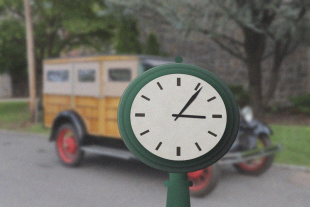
3,06
